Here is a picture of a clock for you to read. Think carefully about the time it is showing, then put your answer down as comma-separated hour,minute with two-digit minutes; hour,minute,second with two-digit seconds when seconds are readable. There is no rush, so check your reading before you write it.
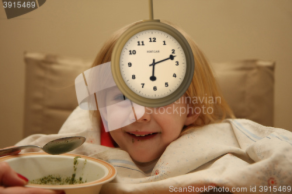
6,12
